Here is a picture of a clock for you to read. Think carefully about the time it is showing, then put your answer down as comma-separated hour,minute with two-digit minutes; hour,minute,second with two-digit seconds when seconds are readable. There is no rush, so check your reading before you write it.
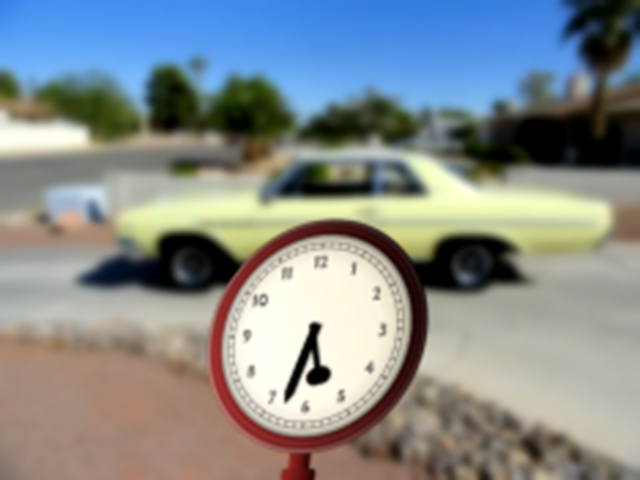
5,33
